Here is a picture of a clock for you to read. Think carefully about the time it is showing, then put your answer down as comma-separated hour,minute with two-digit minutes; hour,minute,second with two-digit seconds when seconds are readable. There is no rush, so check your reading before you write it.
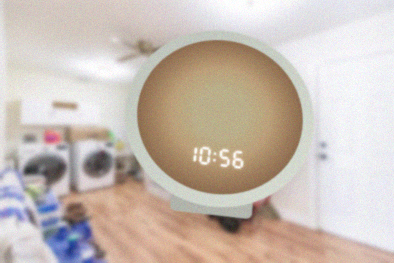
10,56
